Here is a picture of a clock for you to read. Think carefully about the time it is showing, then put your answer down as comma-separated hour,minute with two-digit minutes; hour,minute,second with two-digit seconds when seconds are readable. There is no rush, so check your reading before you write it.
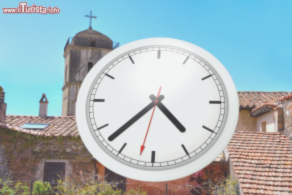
4,37,32
